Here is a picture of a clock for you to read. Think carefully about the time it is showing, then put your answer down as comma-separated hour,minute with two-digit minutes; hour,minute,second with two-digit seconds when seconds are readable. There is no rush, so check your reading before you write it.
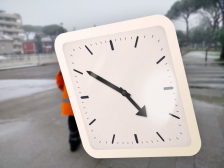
4,51
